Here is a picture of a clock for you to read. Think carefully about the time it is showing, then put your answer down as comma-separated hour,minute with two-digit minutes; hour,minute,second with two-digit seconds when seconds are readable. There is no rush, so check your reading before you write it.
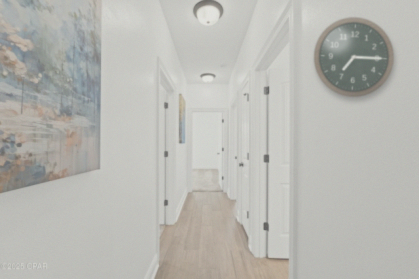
7,15
